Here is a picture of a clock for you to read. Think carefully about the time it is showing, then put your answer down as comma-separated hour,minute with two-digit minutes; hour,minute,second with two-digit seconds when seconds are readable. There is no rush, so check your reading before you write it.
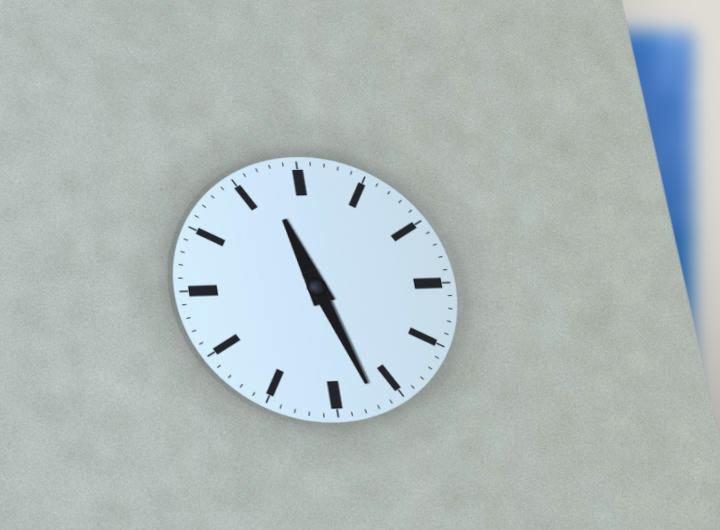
11,27
